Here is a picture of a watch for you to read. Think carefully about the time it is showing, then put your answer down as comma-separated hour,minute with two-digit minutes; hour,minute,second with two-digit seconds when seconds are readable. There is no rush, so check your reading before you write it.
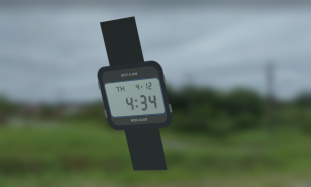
4,34
